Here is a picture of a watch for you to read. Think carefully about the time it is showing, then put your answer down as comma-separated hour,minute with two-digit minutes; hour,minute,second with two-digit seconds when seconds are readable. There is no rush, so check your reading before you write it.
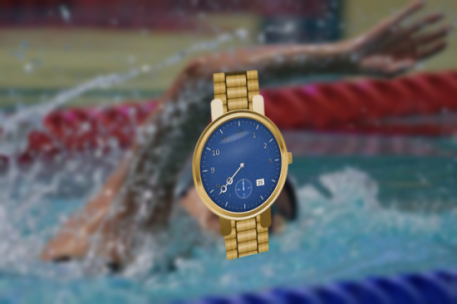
7,38
